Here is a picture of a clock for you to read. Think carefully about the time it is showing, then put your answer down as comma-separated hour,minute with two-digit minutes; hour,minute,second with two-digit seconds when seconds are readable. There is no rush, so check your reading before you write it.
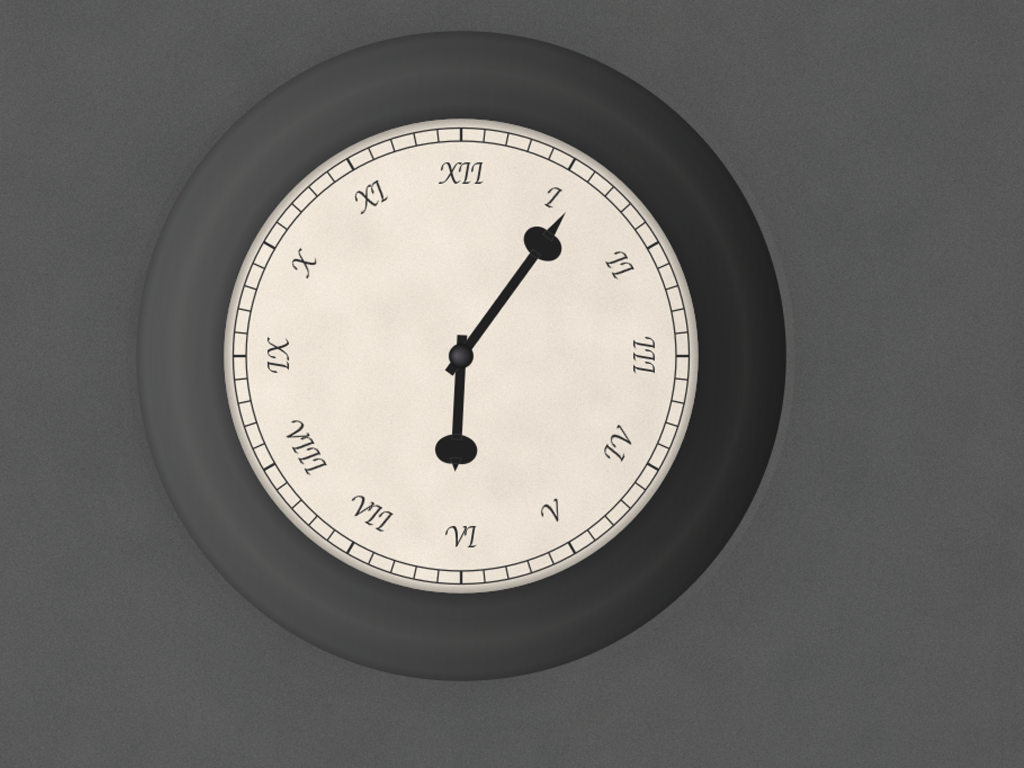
6,06
